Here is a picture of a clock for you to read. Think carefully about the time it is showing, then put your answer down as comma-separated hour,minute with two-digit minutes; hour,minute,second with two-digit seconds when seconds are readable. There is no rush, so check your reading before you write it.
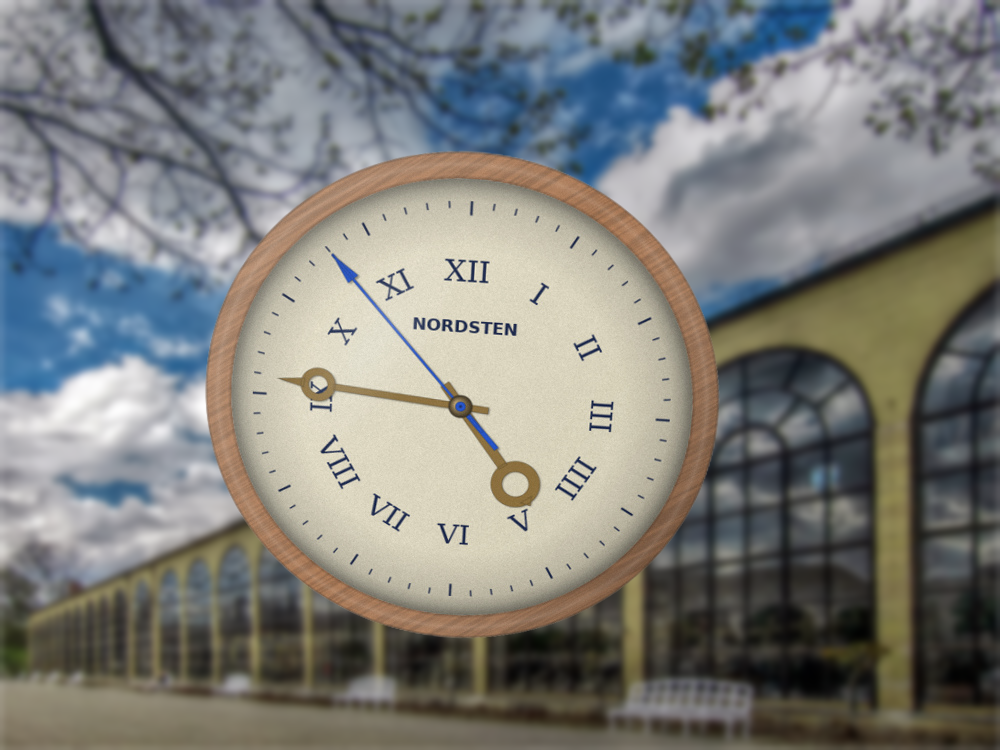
4,45,53
